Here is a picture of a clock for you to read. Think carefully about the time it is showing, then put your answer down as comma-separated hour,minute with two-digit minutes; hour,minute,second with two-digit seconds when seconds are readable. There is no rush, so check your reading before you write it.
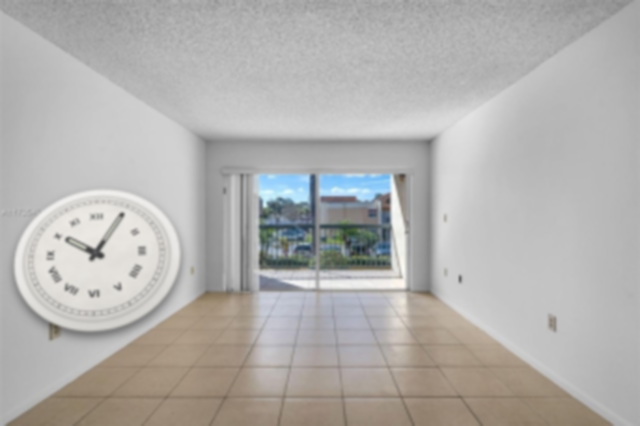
10,05
